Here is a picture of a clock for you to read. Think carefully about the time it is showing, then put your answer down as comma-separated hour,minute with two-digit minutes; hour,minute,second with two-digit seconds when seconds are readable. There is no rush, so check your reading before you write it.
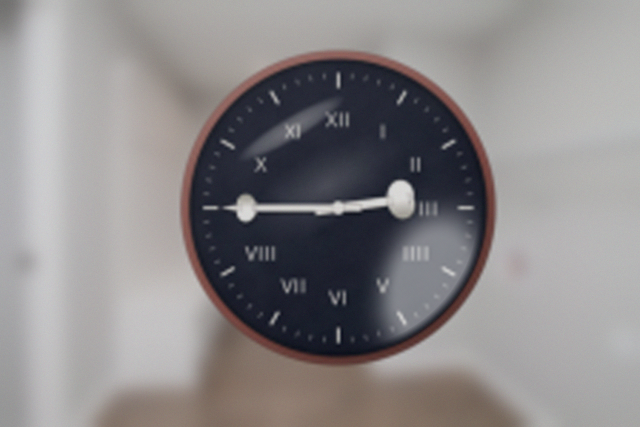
2,45
